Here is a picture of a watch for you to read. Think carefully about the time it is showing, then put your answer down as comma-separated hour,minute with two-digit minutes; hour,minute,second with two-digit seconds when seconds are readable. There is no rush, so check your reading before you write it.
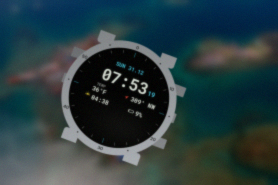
7,53
